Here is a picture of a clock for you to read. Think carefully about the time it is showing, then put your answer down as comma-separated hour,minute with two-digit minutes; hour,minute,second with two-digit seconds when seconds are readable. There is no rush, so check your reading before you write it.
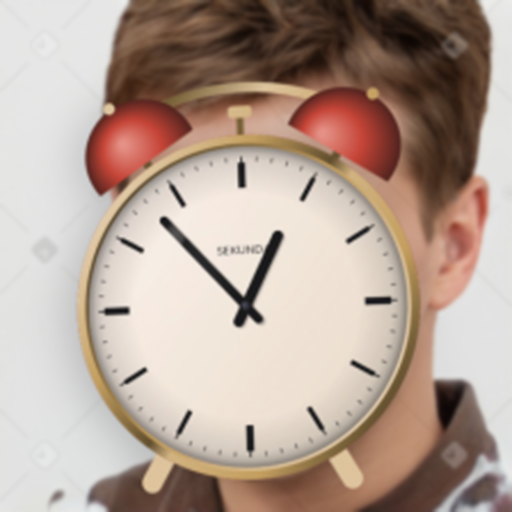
12,53
